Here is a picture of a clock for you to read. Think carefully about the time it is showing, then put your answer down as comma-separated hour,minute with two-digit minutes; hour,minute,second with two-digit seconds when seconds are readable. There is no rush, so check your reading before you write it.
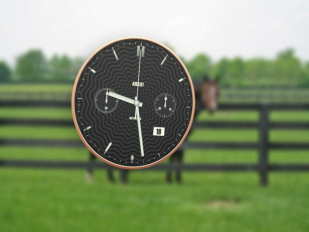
9,28
